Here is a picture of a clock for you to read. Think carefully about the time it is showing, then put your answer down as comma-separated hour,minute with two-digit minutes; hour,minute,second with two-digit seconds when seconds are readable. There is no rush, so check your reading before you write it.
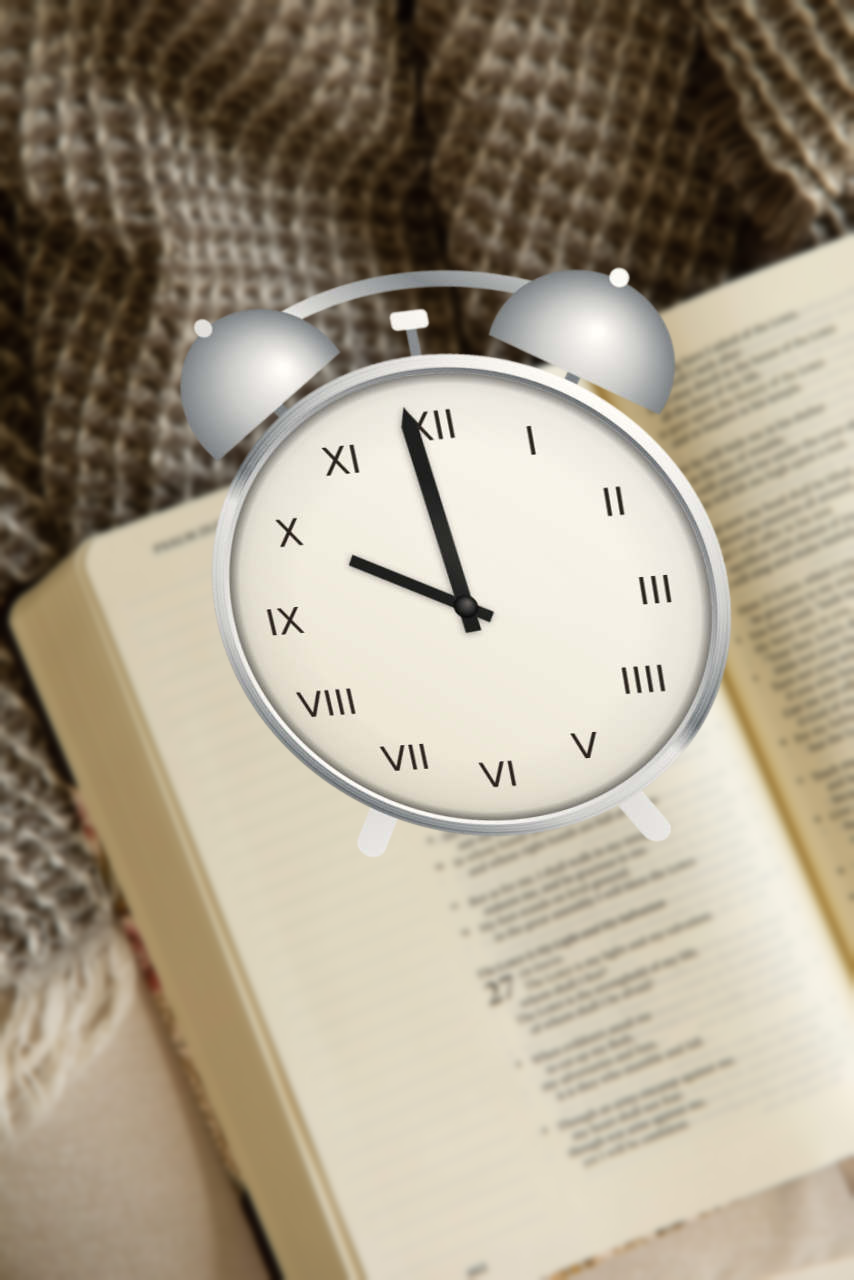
9,59
